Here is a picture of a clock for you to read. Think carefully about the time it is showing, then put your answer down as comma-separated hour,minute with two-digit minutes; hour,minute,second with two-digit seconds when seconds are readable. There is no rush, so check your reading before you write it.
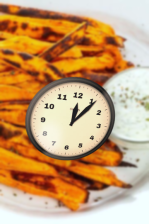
12,06
